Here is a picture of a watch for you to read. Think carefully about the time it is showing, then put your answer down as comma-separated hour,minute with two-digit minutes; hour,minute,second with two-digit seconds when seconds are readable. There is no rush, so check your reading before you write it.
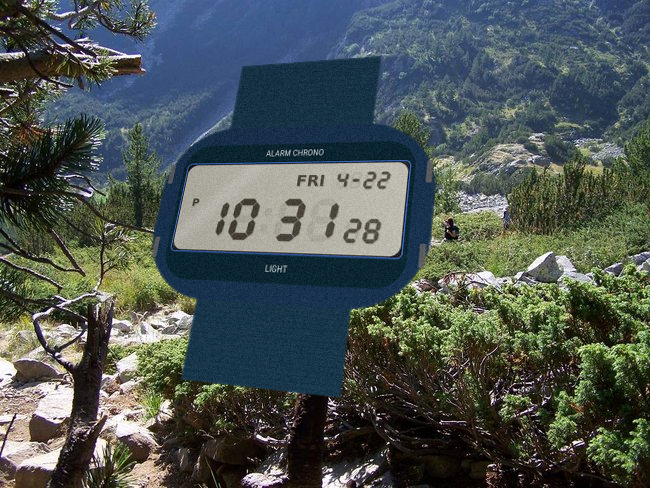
10,31,28
